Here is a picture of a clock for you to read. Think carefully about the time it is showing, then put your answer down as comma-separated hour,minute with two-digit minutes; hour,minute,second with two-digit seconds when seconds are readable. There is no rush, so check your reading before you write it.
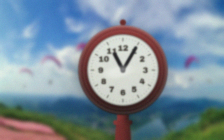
11,05
